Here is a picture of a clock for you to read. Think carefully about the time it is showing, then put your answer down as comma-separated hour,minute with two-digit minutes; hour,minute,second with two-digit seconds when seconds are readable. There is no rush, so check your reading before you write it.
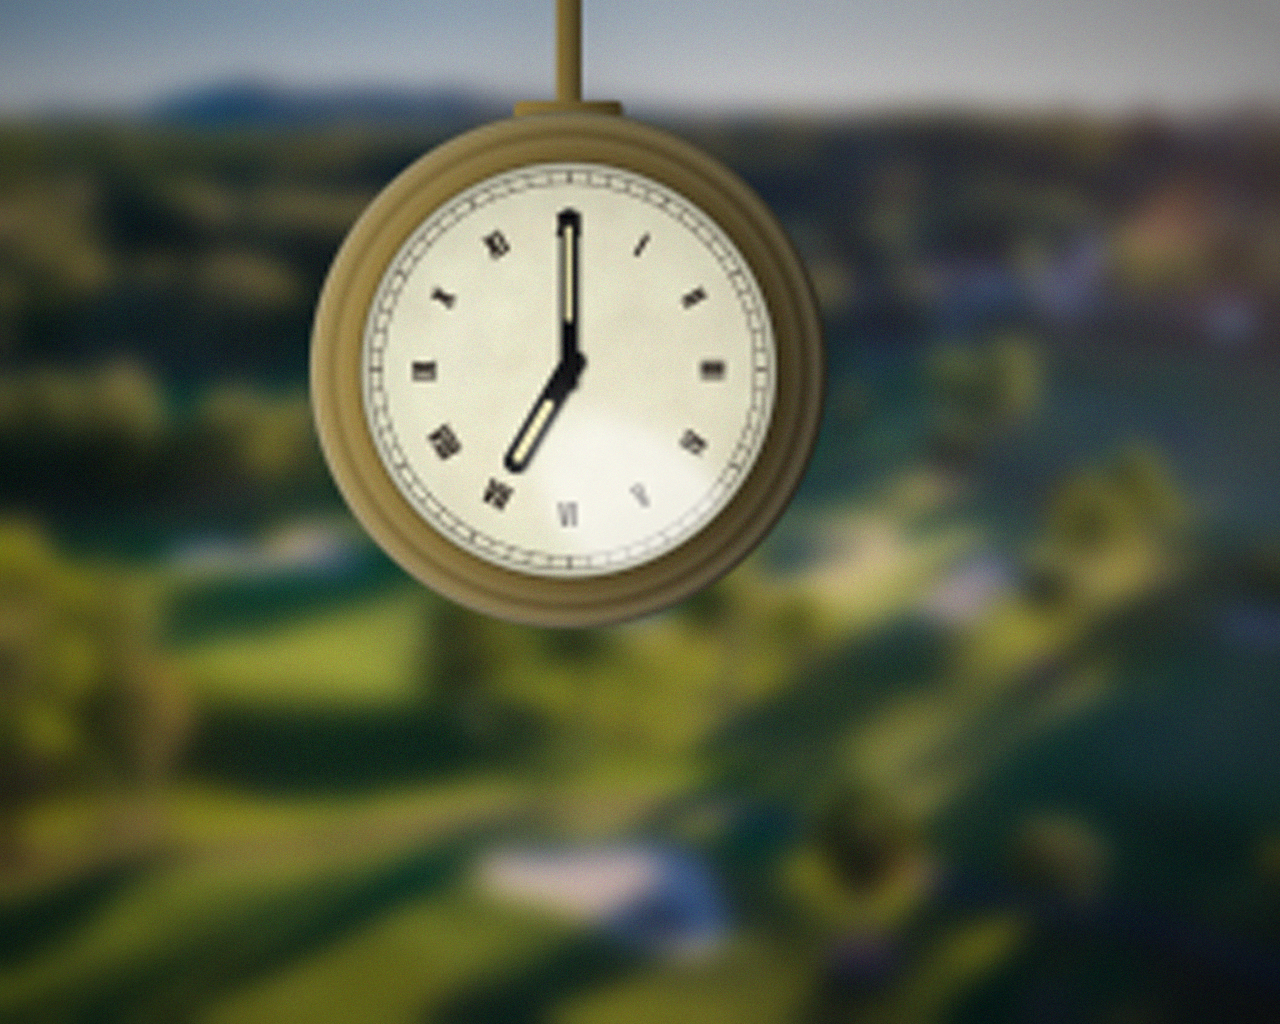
7,00
